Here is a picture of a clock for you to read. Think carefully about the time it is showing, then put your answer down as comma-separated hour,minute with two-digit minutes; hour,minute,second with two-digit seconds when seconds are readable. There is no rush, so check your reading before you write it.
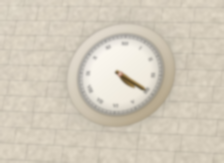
4,20
